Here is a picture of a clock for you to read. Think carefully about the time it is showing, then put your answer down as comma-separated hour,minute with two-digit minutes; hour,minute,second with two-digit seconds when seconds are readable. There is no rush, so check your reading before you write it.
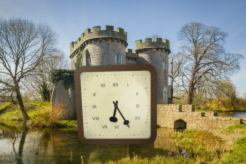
6,25
